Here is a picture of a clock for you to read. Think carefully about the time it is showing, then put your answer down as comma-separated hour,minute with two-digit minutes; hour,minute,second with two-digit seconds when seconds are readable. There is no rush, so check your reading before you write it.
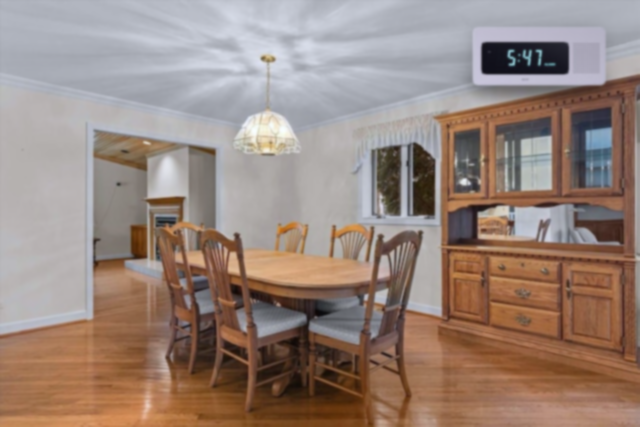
5,47
